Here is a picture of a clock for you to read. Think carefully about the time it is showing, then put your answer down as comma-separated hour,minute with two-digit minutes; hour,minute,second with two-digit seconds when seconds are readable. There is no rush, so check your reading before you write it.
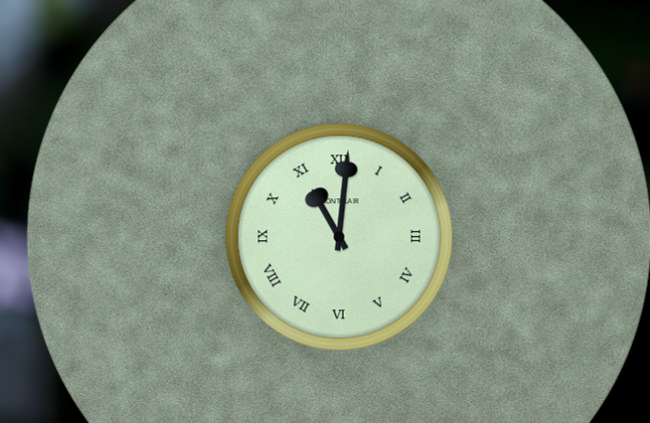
11,01
